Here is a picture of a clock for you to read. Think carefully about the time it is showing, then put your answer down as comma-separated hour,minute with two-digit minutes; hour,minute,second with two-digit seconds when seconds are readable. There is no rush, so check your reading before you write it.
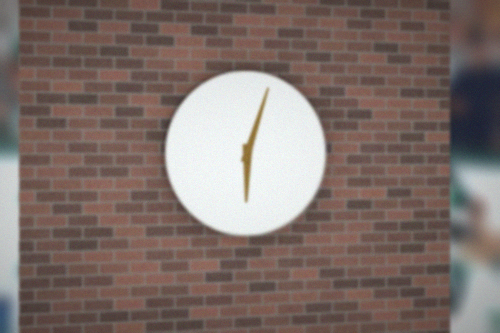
6,03
